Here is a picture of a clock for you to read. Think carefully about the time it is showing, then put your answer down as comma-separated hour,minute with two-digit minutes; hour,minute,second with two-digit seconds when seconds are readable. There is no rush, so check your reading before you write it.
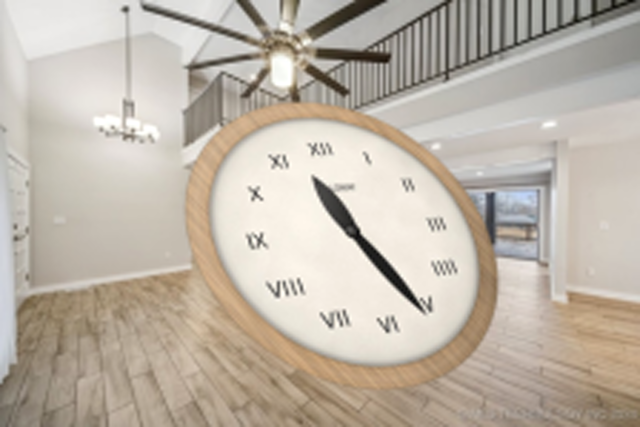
11,26
